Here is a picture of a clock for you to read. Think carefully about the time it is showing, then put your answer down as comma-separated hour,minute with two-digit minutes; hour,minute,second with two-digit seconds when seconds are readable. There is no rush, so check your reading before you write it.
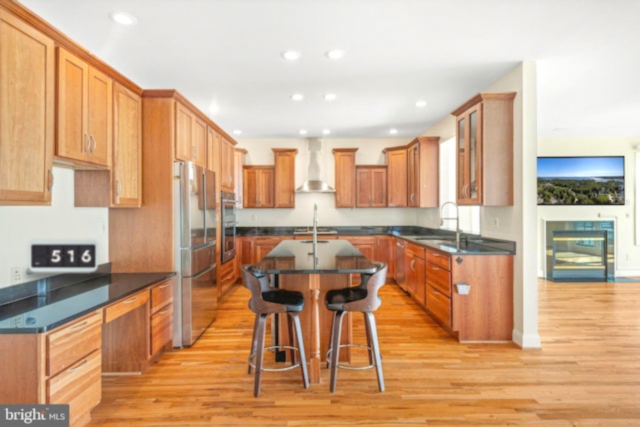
5,16
